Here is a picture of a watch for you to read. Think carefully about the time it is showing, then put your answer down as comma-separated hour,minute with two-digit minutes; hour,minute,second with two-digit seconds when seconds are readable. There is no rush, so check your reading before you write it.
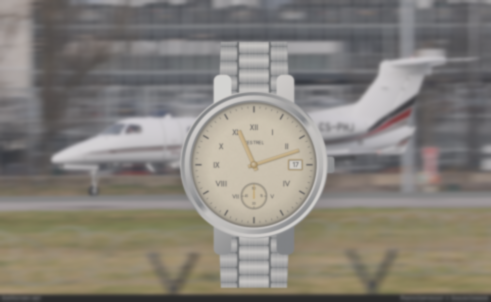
11,12
